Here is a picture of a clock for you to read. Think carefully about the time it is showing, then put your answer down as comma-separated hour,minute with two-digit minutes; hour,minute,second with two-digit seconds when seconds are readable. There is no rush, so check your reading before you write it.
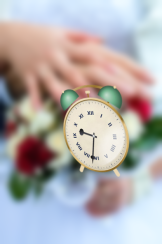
9,32
